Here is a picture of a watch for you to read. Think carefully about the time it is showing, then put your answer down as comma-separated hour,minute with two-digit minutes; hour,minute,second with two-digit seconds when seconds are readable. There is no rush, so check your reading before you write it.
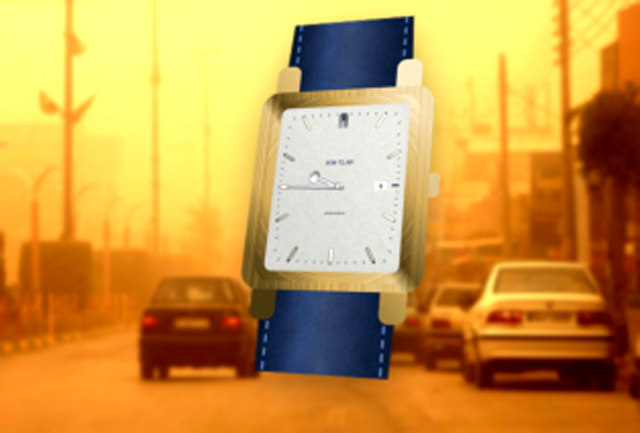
9,45
